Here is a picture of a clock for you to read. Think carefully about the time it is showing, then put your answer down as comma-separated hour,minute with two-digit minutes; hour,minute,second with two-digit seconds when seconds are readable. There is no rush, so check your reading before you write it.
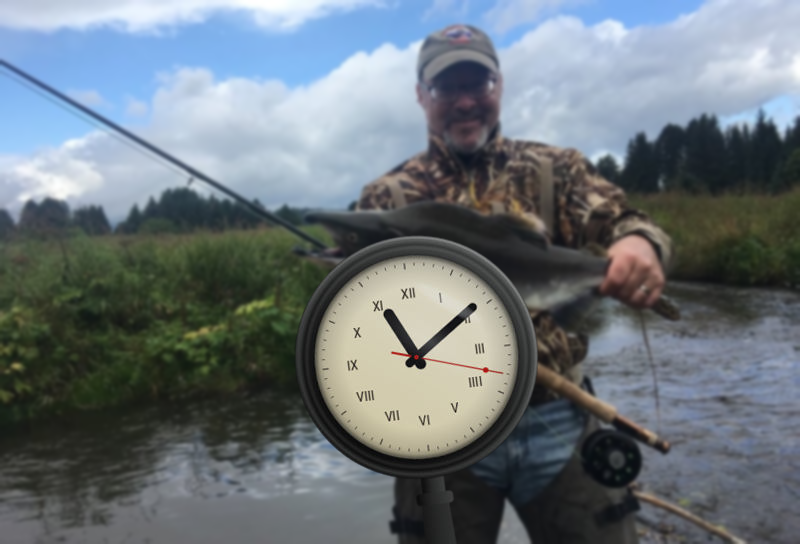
11,09,18
